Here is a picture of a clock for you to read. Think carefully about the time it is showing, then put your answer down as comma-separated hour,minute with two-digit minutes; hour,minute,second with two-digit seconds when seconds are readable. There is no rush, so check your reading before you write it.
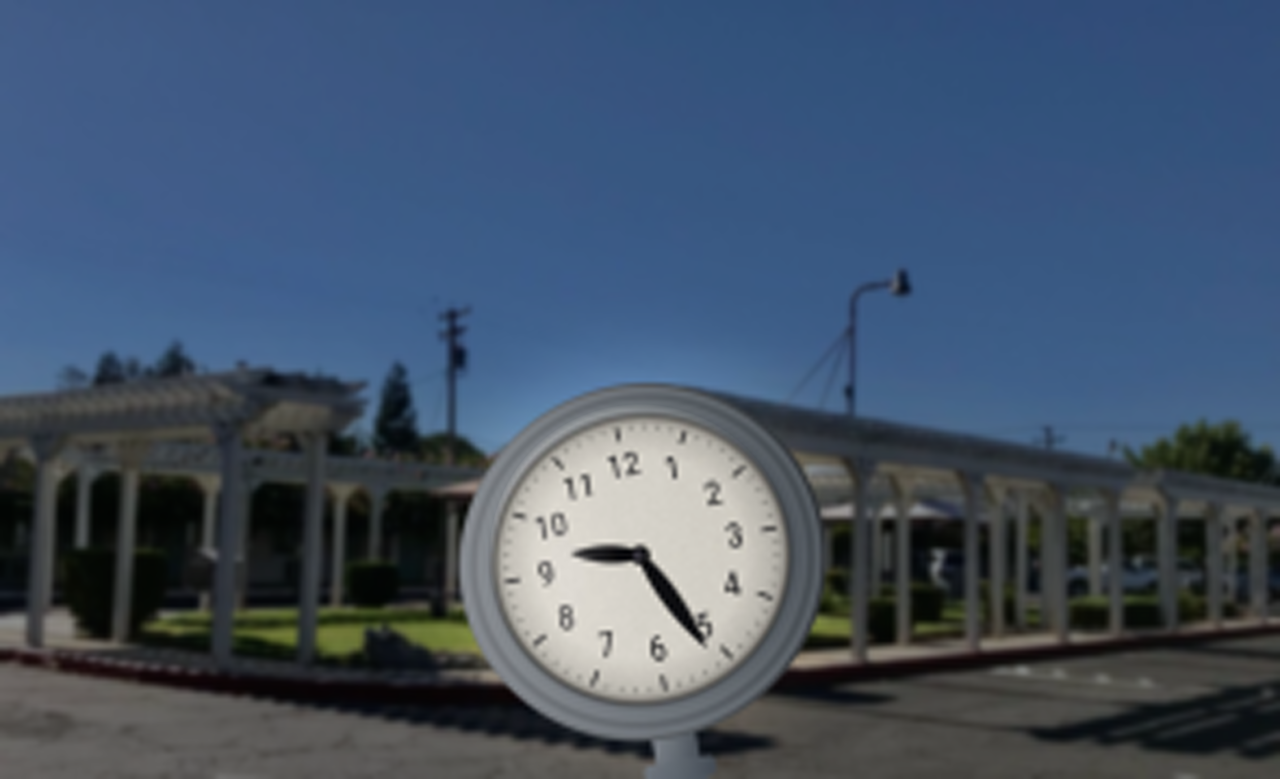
9,26
